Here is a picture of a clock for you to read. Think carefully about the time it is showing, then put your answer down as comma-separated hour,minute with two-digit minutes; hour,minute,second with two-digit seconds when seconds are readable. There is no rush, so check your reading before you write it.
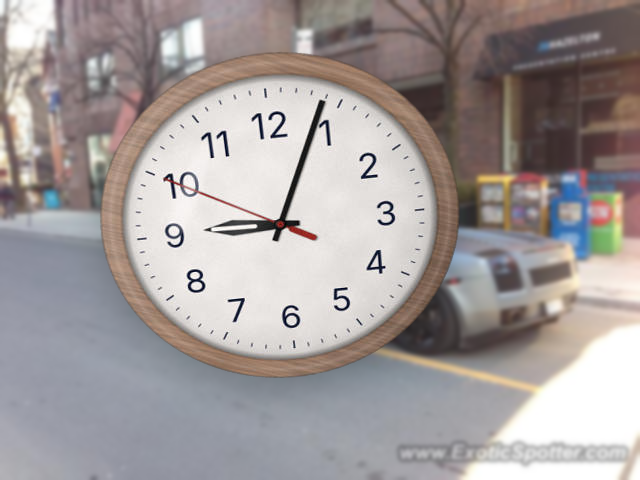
9,03,50
